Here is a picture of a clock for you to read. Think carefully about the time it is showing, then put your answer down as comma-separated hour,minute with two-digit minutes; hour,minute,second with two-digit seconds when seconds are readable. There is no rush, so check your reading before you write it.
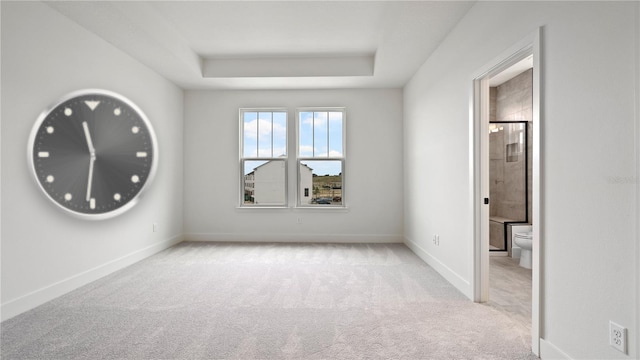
11,31
